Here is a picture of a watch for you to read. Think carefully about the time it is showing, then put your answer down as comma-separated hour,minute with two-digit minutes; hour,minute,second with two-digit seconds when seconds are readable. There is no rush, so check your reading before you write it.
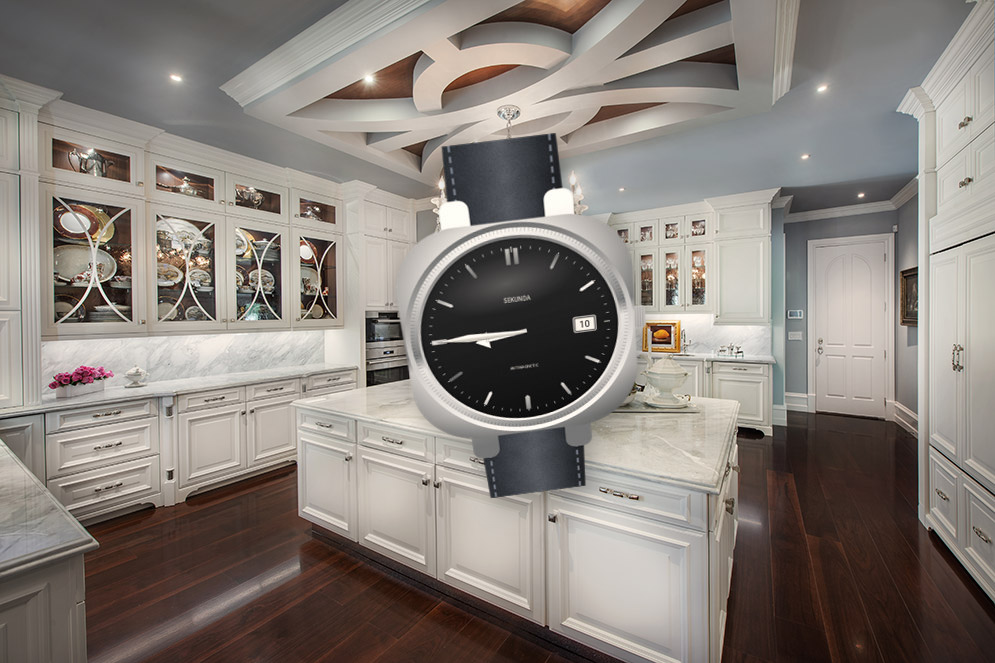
8,45
